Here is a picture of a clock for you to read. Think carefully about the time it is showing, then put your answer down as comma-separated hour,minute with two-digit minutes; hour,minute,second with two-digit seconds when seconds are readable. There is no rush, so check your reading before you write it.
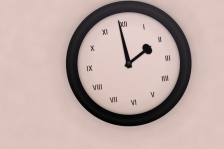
1,59
